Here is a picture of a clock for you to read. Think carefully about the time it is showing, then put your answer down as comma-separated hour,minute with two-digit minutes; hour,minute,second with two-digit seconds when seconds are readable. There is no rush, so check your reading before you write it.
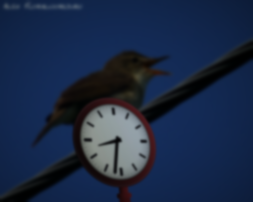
8,32
